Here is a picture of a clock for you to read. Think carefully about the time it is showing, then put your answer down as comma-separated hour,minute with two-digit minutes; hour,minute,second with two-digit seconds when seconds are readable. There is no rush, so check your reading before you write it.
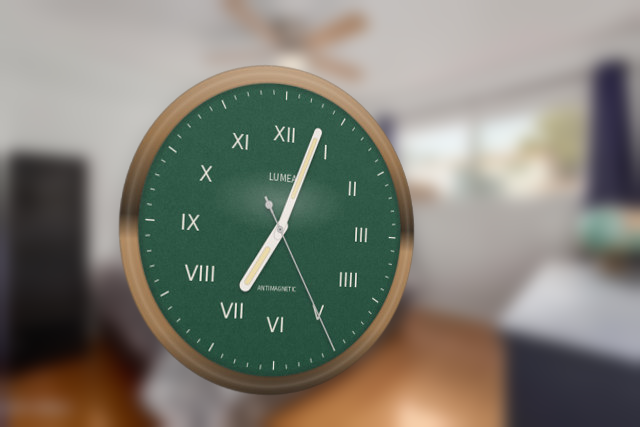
7,03,25
